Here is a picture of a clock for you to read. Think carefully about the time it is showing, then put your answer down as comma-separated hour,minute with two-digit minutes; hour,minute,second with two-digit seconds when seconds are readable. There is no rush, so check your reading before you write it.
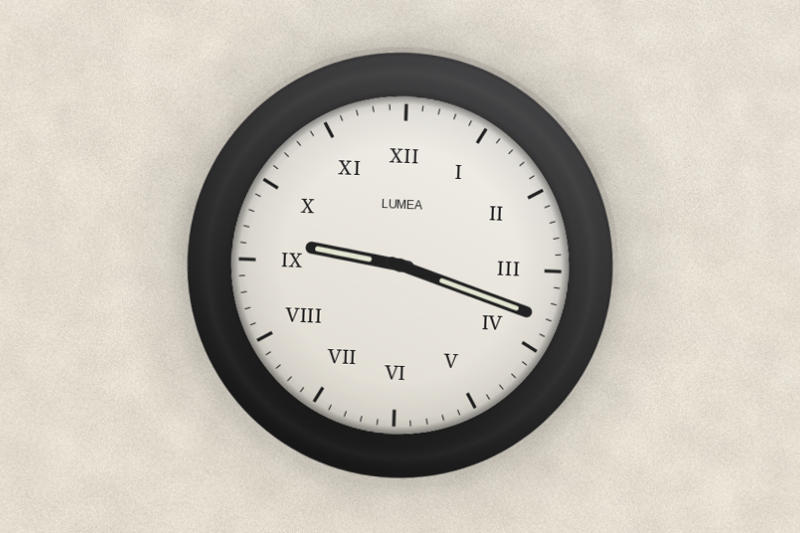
9,18
